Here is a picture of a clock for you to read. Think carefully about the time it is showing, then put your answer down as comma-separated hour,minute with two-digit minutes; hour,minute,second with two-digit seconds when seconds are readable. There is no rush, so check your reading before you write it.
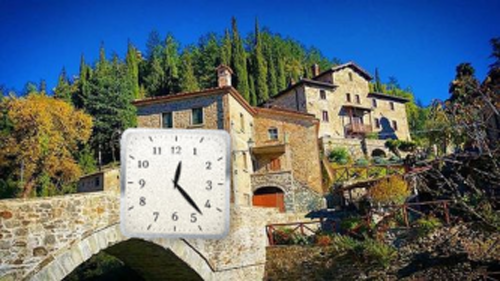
12,23
